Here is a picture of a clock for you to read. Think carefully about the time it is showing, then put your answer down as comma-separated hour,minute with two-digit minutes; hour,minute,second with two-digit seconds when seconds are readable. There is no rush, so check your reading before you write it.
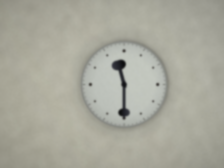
11,30
